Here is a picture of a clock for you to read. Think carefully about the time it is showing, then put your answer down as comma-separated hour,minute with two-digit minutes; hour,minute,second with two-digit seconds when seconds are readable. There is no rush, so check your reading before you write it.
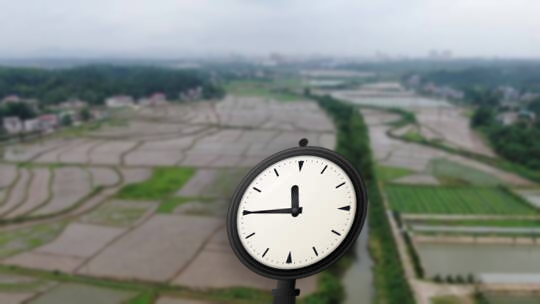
11,45
